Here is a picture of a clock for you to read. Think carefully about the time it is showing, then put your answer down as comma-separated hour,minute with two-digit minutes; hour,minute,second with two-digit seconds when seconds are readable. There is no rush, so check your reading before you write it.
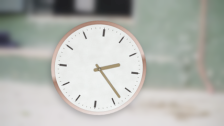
2,23
